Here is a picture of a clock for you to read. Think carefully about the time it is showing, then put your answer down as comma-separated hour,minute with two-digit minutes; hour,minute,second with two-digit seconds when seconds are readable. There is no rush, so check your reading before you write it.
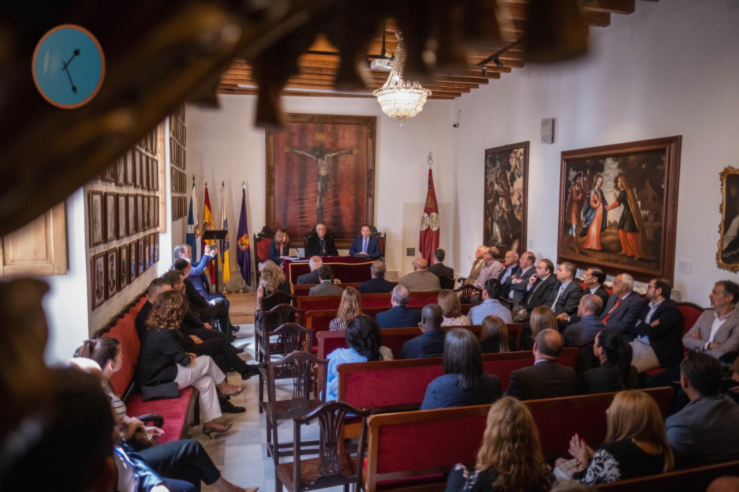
1,26
